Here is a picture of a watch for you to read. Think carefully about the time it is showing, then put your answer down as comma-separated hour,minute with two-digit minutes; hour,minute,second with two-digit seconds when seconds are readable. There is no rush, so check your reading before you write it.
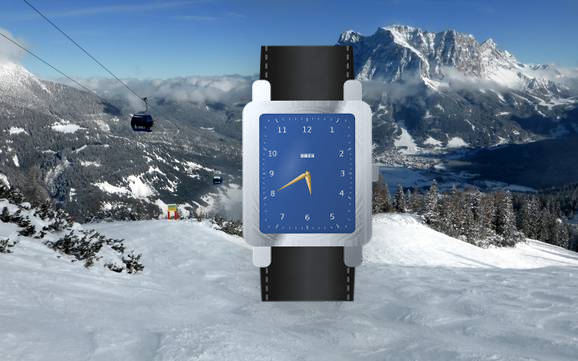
5,40
